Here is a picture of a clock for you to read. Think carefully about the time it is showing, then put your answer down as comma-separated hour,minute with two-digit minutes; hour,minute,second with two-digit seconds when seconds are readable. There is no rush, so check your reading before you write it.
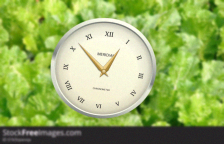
12,52
